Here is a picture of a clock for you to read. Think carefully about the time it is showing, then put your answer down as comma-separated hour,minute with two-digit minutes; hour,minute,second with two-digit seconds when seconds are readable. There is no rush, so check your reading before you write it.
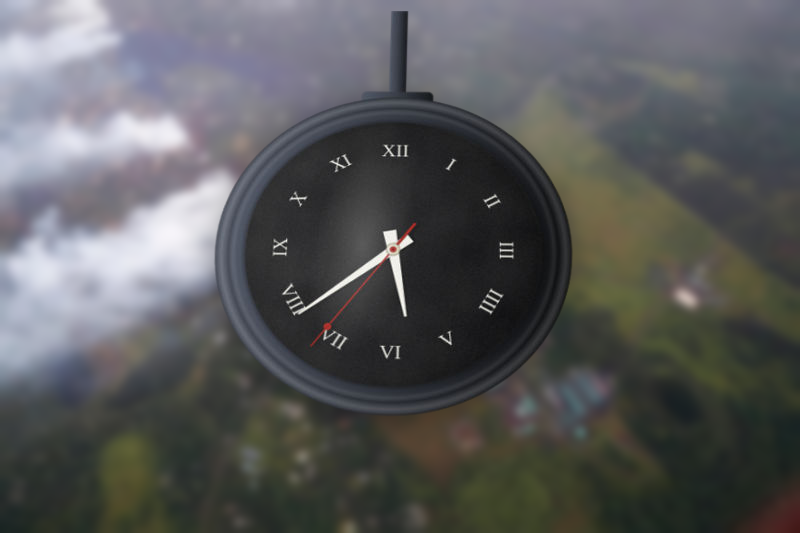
5,38,36
